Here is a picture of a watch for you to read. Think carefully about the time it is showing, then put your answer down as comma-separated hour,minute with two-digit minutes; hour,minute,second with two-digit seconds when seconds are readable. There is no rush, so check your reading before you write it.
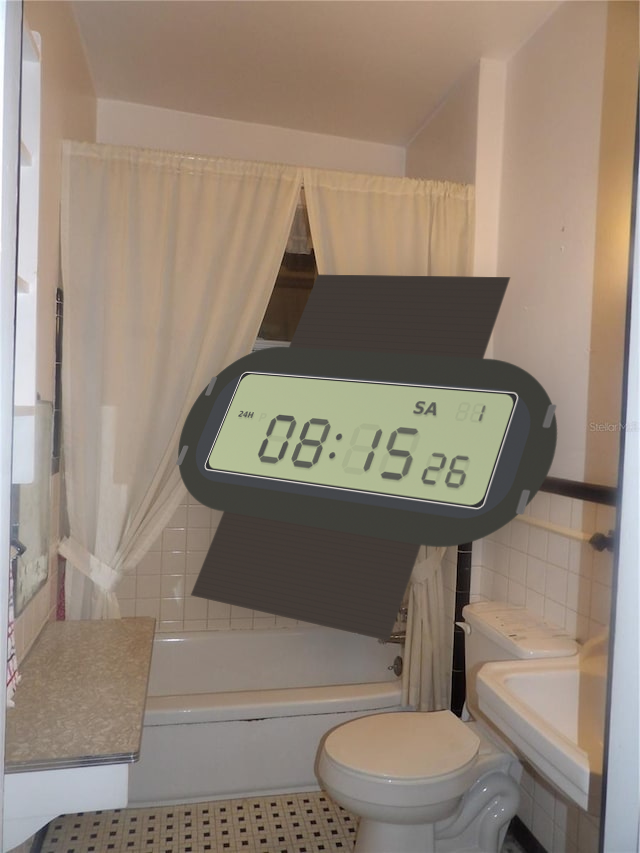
8,15,26
